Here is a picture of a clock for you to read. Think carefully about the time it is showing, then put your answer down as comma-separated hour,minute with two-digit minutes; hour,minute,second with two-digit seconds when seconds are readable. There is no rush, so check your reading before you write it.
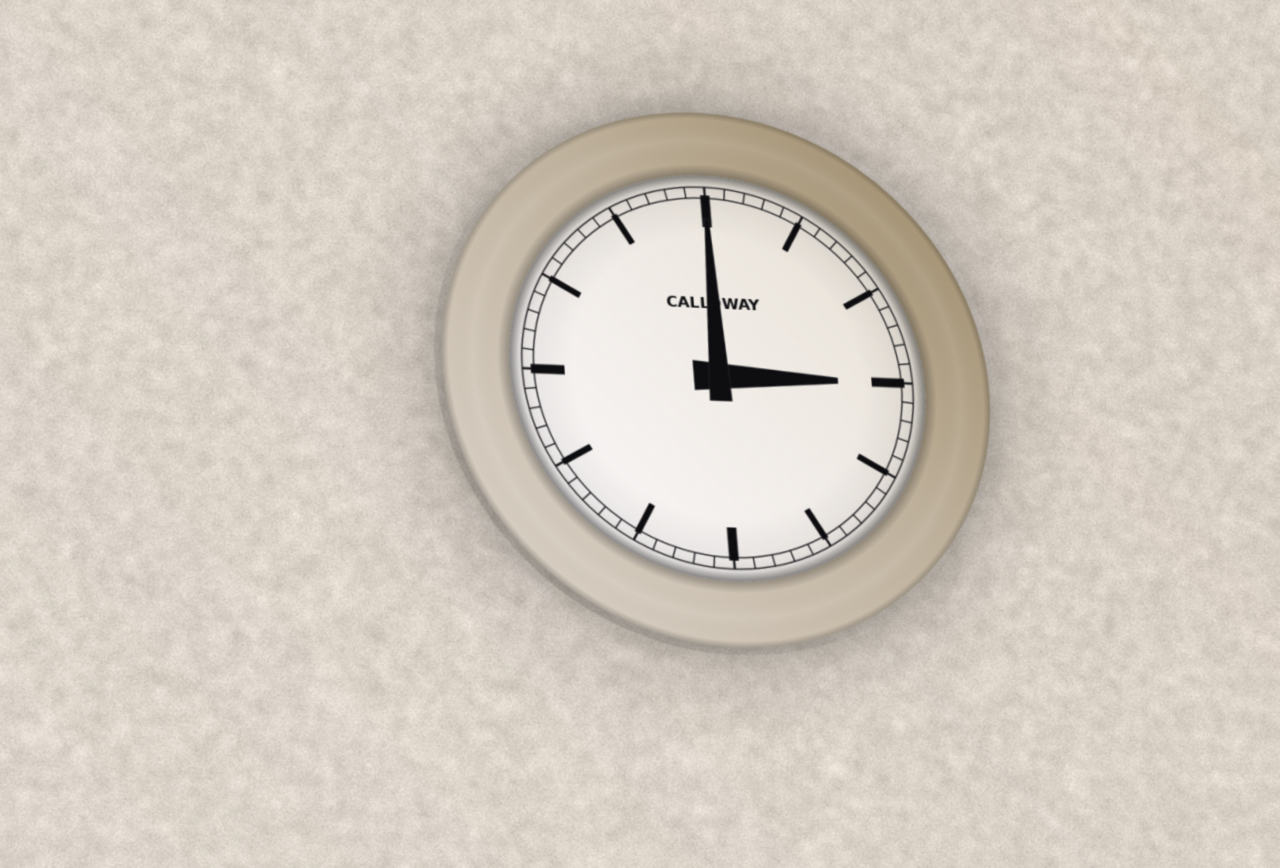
3,00
